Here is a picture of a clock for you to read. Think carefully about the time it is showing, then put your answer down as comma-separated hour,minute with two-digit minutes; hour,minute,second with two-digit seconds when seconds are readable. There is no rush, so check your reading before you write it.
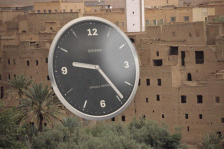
9,24
